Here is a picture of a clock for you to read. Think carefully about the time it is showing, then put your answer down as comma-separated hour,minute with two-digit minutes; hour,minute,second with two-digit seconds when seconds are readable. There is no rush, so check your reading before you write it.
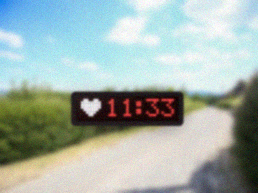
11,33
